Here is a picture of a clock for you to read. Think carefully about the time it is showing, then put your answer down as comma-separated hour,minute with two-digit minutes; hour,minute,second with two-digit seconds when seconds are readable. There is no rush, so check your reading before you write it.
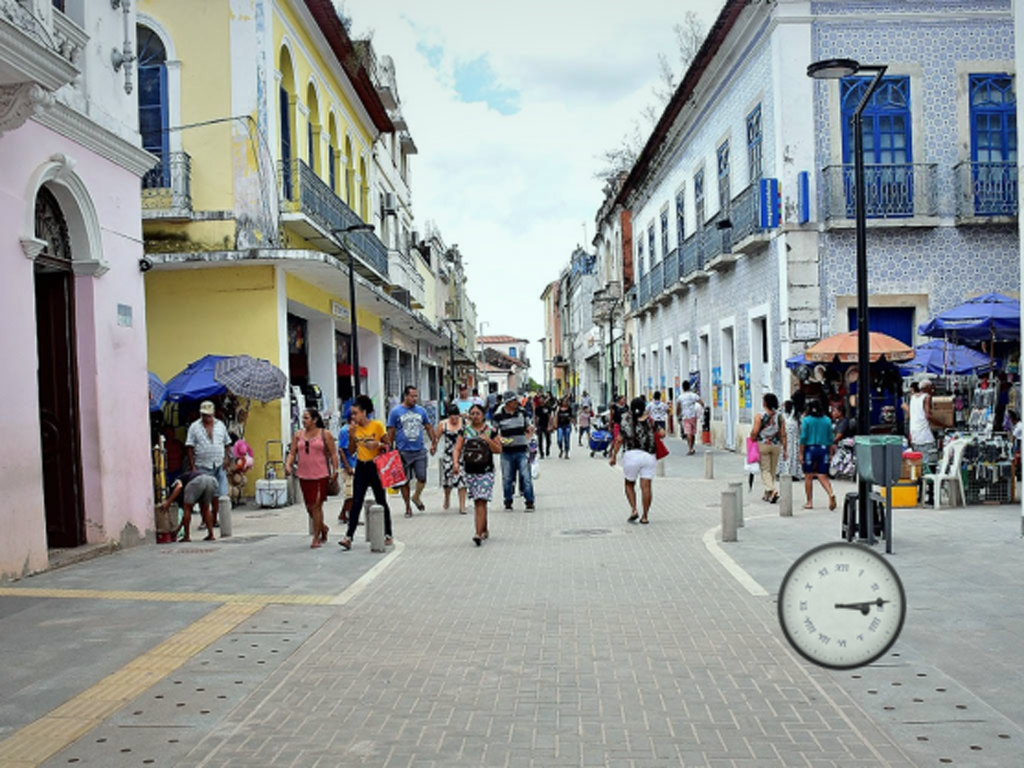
3,14
